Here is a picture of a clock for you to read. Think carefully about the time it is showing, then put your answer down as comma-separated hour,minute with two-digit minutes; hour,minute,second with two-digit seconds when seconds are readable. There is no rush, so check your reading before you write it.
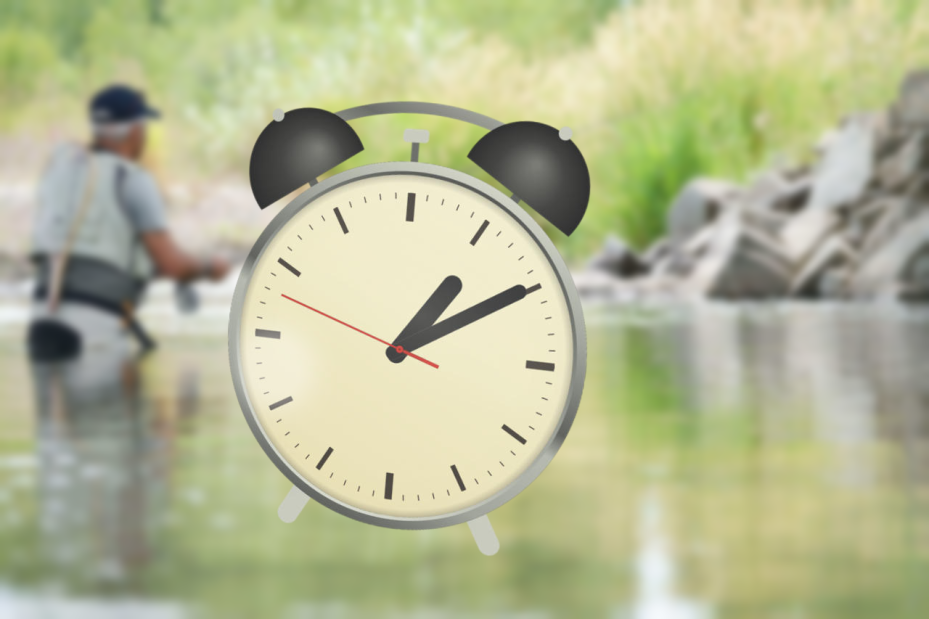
1,09,48
